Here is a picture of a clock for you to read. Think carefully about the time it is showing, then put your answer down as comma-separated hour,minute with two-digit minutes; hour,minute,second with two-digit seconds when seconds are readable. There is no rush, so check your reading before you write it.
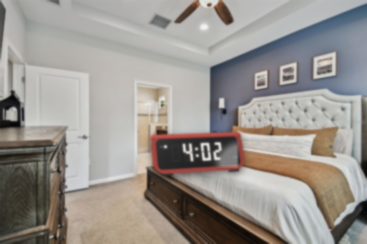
4,02
